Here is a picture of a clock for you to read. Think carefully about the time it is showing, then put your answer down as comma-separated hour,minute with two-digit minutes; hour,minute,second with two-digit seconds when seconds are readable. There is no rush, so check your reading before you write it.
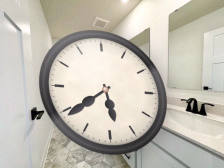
5,39
